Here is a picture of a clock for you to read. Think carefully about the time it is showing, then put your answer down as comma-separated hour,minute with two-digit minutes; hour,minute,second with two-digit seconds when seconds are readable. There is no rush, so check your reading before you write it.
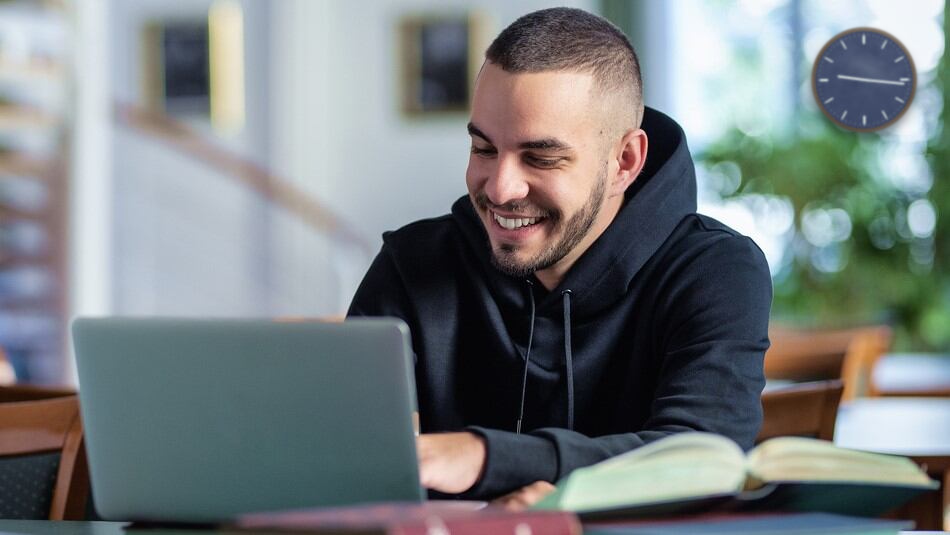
9,16
